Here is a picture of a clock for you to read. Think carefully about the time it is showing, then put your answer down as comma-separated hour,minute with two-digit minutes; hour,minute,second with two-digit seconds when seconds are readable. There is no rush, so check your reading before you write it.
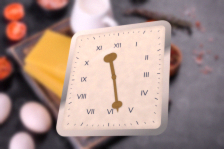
11,28
